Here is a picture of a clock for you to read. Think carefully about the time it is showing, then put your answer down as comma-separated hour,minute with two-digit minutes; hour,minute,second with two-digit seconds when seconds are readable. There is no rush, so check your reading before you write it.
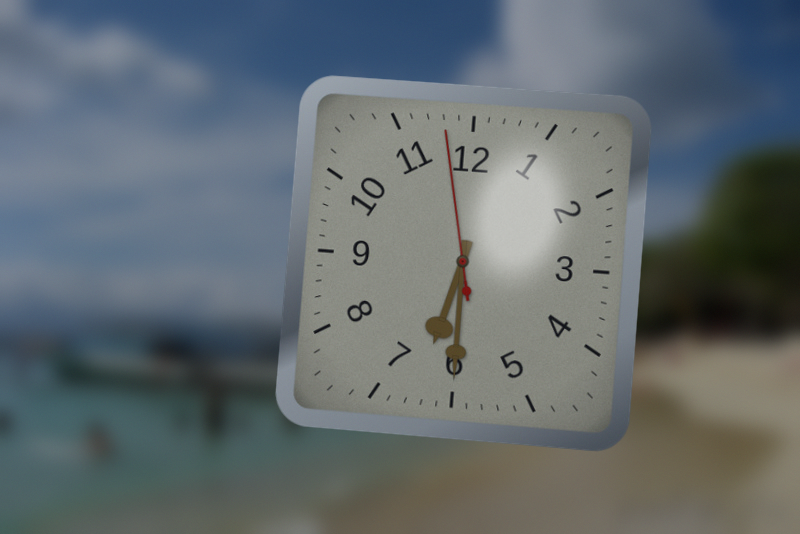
6,29,58
